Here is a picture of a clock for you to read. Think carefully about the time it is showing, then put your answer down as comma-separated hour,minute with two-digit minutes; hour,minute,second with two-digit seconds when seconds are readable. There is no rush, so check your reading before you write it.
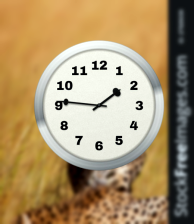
1,46
